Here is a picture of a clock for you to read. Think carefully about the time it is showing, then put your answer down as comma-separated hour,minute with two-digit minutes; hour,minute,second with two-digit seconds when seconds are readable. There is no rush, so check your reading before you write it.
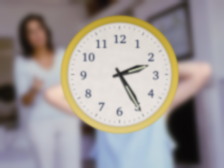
2,25
